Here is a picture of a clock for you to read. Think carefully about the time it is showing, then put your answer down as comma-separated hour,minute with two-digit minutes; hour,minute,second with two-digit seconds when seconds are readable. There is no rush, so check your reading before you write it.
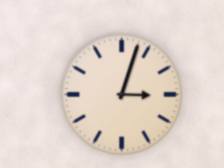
3,03
